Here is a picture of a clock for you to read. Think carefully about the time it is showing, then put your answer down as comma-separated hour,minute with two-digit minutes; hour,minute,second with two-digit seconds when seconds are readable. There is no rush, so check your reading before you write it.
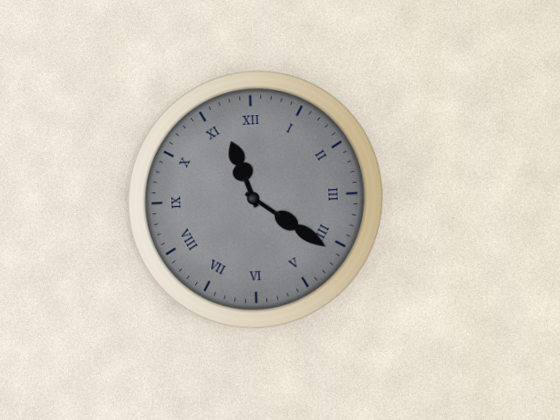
11,21
